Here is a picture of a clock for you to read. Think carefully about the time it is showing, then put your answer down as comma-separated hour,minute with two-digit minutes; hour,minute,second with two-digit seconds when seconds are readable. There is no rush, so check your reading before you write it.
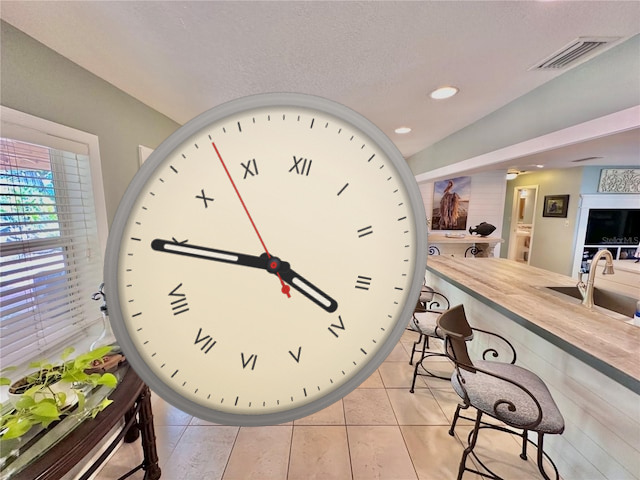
3,44,53
